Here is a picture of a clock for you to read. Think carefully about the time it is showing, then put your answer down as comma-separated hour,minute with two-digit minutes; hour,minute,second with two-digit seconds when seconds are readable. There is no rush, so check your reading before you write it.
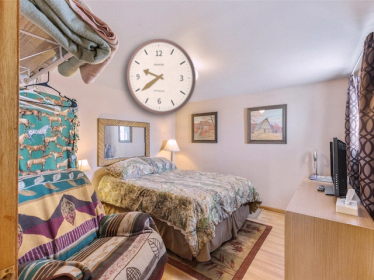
9,39
